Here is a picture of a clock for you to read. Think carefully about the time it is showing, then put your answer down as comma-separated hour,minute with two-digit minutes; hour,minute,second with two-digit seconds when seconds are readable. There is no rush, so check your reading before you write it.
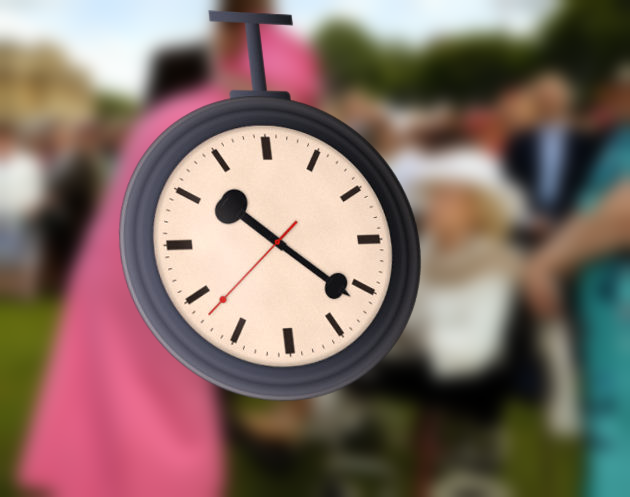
10,21,38
